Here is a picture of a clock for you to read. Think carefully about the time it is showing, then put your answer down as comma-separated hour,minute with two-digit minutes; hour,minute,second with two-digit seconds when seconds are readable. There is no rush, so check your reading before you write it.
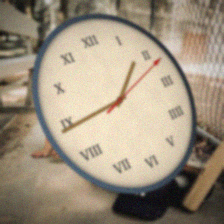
1,44,12
